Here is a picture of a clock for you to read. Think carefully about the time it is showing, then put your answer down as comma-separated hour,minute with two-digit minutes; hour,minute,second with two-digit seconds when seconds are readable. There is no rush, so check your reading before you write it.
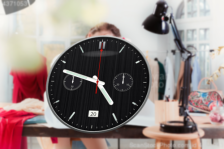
4,48
